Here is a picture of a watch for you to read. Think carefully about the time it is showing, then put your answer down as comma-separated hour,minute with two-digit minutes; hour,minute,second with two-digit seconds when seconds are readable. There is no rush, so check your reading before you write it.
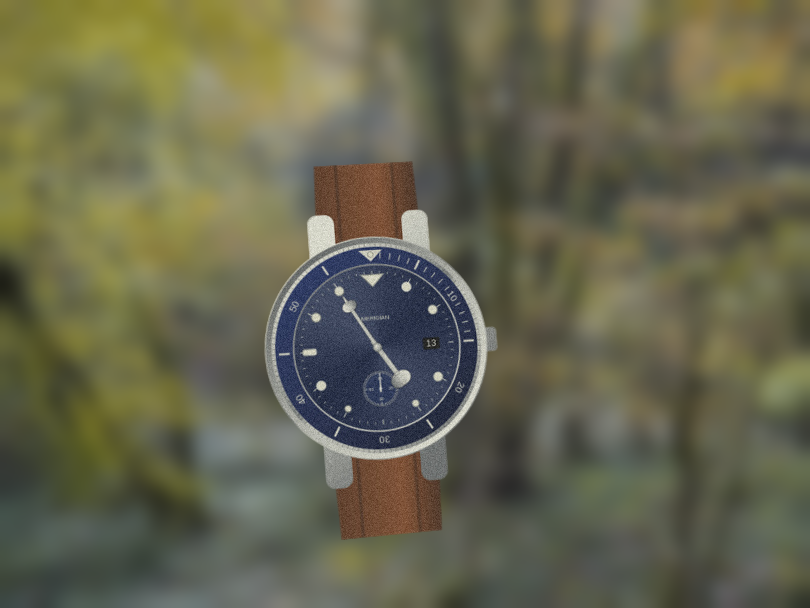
4,55
